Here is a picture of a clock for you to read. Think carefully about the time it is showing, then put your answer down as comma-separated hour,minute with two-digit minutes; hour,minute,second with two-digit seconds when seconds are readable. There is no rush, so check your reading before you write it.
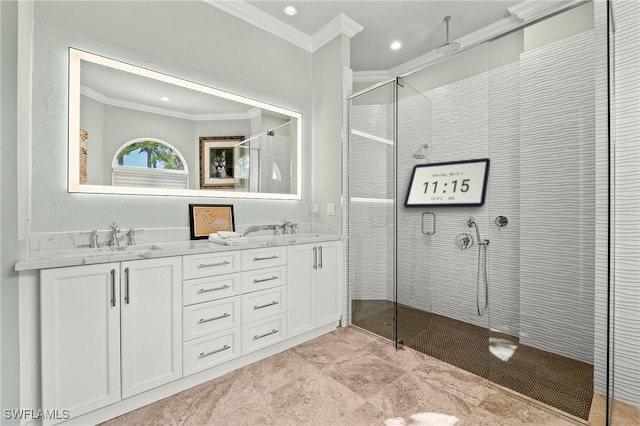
11,15
